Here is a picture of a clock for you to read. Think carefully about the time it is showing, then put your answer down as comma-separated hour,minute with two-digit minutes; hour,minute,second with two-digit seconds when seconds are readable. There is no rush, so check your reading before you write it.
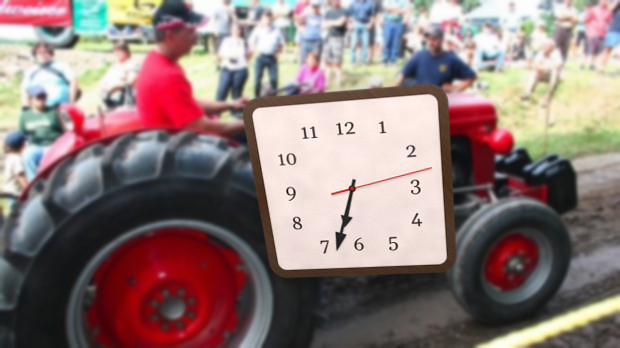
6,33,13
